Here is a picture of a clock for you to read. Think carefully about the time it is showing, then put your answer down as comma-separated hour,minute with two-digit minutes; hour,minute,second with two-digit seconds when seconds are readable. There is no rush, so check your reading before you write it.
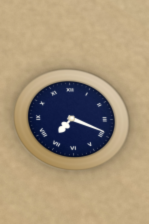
7,19
